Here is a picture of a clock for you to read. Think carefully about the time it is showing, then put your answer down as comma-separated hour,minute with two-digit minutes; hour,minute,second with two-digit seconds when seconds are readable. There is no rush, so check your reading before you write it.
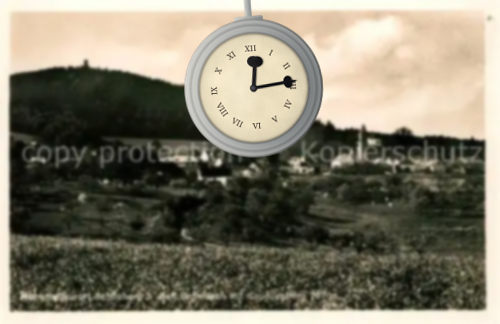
12,14
